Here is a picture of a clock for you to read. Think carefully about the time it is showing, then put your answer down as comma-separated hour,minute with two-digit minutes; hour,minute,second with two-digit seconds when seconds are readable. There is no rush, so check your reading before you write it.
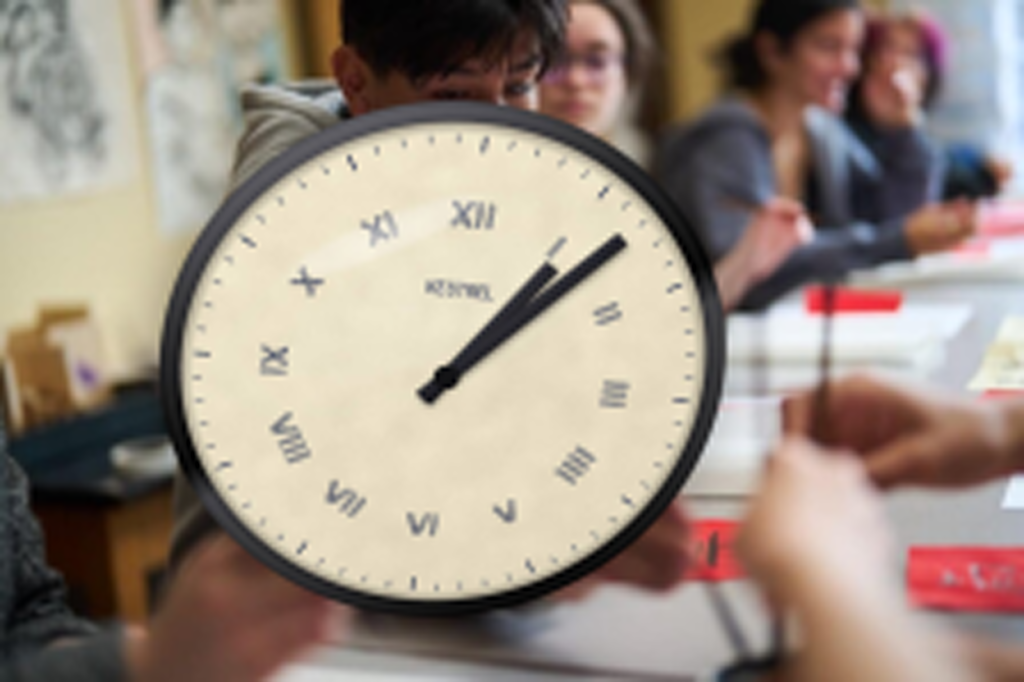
1,07
